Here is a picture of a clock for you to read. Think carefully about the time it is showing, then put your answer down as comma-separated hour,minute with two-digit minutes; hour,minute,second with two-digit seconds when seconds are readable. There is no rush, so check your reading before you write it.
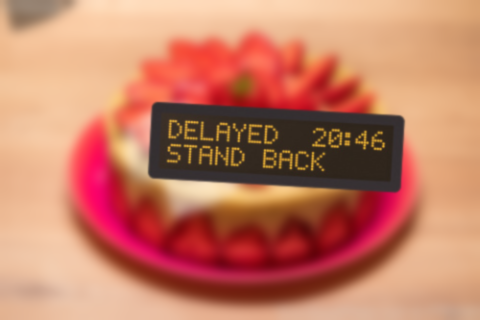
20,46
